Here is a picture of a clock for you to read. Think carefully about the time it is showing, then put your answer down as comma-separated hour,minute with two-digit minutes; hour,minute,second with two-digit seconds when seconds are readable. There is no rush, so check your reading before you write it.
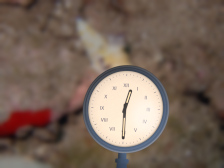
12,30
